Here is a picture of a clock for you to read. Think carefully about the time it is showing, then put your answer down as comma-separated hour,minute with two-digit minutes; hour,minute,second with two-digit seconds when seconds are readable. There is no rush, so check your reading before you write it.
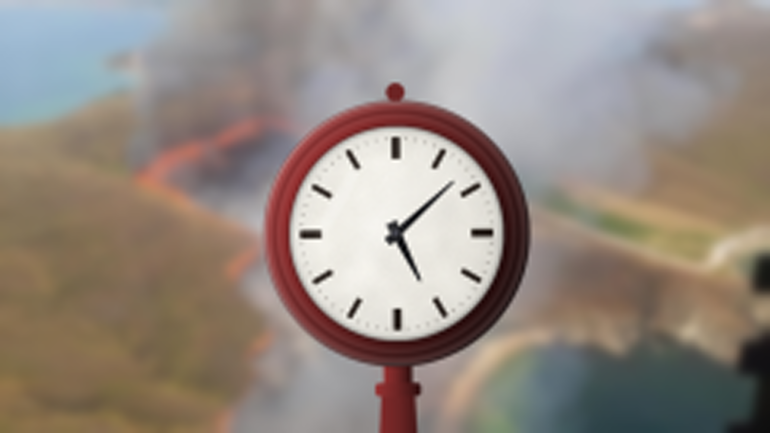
5,08
